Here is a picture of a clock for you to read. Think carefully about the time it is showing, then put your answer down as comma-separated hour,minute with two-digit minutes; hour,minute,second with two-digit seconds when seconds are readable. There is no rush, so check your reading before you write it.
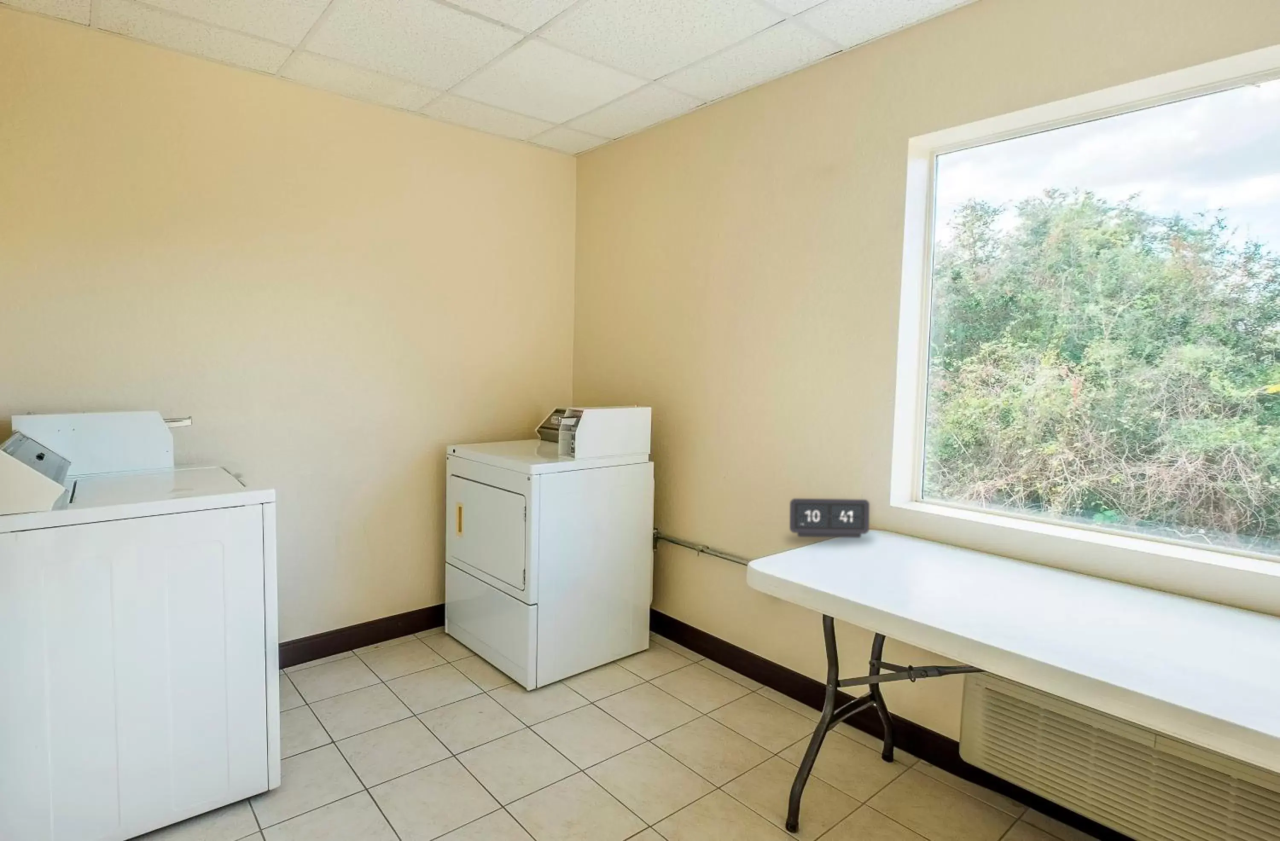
10,41
